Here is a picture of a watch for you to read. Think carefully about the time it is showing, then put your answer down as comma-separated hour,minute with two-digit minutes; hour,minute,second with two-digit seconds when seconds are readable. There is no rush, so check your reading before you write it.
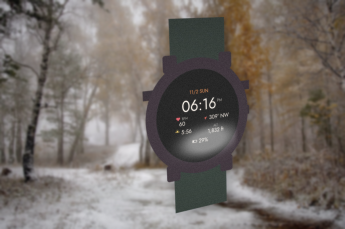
6,16
